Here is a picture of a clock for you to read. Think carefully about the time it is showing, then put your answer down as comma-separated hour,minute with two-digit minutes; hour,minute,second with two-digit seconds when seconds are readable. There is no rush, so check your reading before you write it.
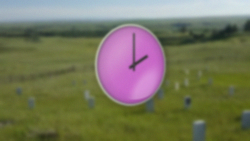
2,00
